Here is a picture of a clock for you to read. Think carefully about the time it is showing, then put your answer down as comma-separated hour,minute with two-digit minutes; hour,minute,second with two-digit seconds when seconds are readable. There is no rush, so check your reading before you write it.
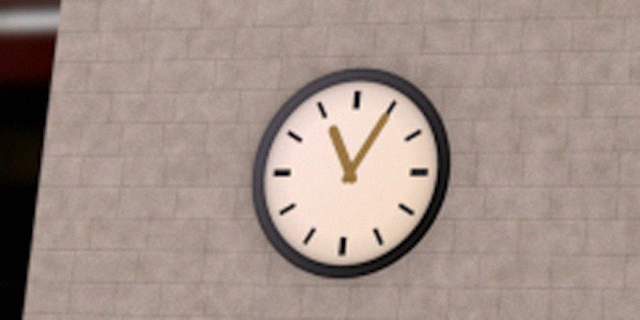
11,05
